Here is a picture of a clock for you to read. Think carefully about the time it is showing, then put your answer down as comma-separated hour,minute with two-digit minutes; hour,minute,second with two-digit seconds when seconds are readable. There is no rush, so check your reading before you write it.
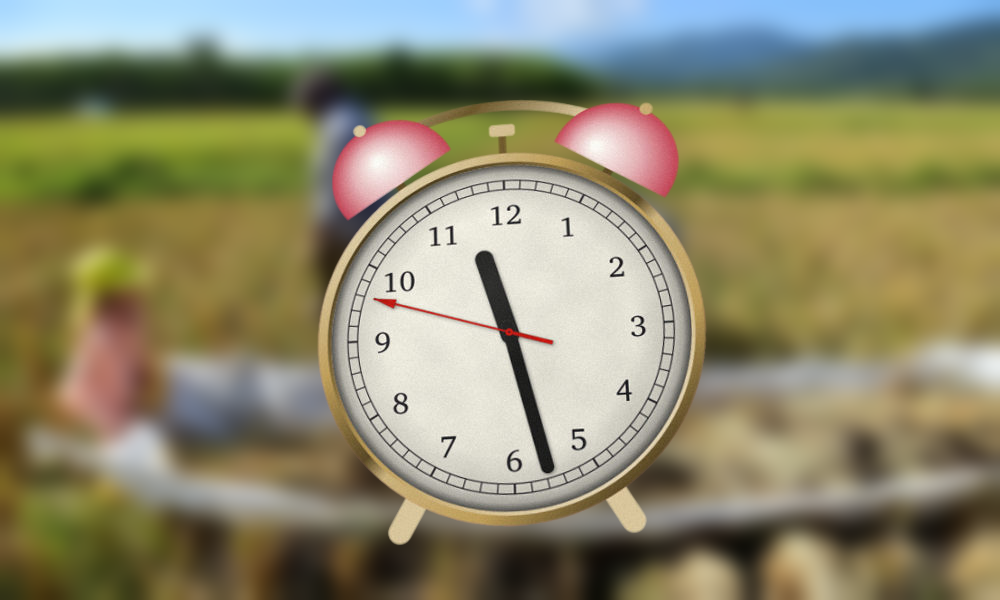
11,27,48
